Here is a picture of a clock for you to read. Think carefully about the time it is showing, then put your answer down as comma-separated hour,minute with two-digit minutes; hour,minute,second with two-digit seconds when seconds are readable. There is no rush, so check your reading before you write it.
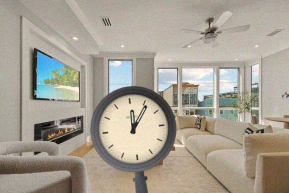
12,06
